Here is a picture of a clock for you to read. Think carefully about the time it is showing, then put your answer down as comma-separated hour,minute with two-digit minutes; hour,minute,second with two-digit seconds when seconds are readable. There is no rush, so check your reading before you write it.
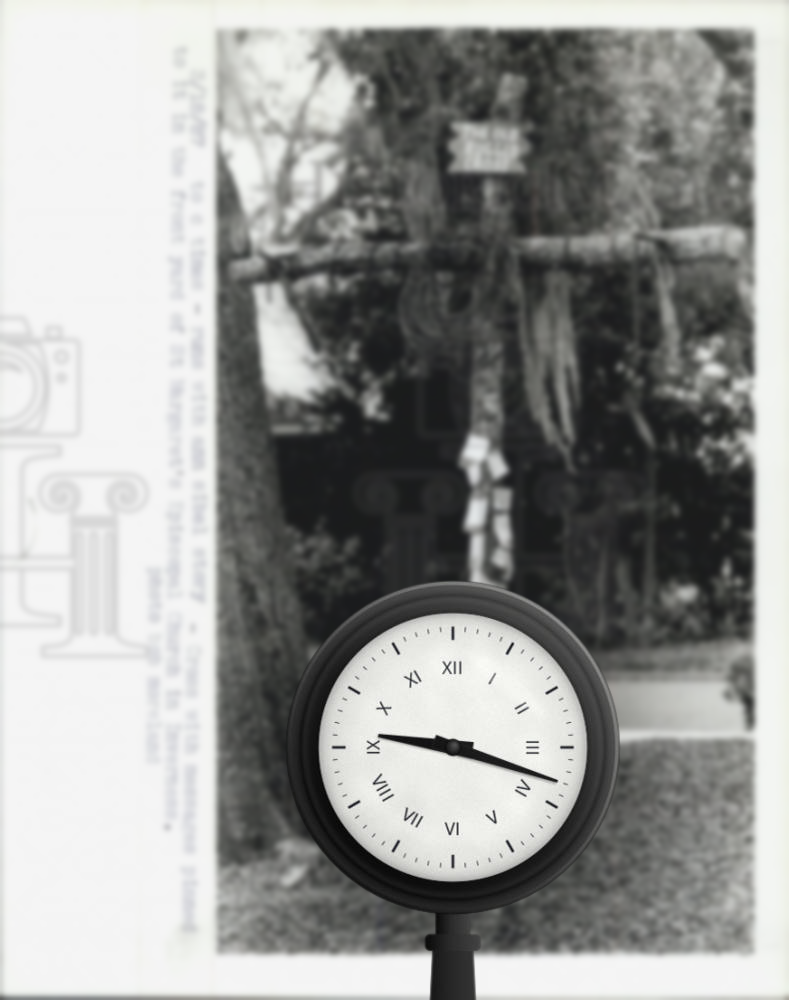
9,18
